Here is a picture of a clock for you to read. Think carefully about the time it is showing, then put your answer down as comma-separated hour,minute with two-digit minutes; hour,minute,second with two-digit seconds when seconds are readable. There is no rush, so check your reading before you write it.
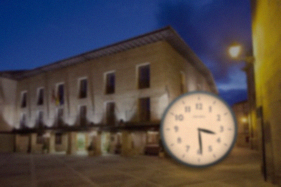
3,29
